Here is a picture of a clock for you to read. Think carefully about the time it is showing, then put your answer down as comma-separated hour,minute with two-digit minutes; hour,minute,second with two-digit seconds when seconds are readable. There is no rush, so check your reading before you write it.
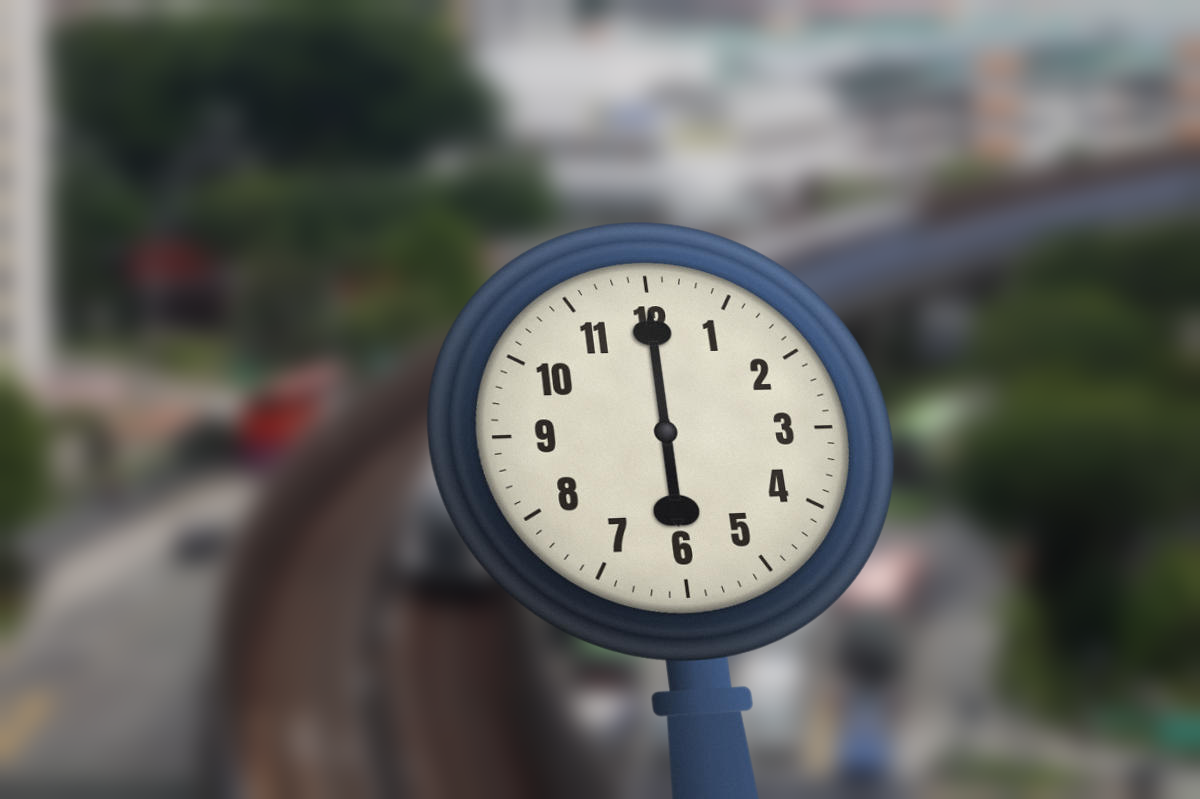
6,00
